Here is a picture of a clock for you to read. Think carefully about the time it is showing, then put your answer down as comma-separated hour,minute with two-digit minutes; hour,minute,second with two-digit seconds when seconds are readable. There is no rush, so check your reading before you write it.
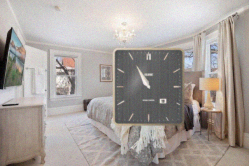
10,55
